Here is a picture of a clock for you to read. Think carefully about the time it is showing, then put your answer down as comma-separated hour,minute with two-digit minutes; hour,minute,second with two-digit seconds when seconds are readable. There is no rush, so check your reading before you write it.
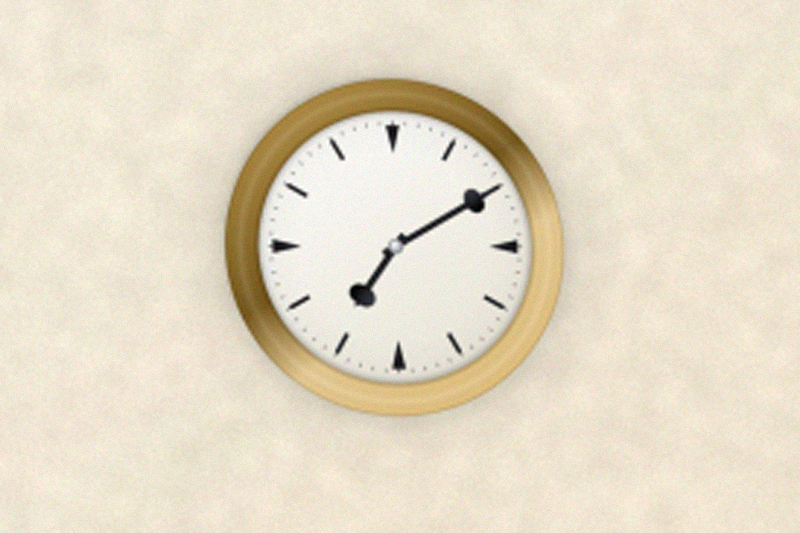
7,10
